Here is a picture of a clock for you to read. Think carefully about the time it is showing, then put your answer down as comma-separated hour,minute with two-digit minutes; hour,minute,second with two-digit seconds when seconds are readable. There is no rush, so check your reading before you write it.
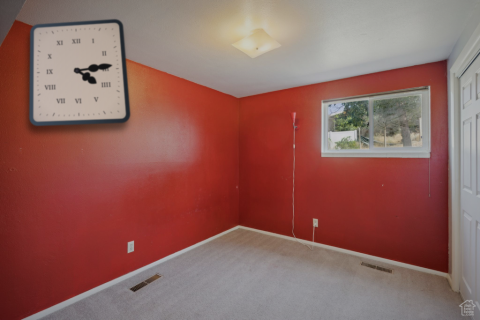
4,14
